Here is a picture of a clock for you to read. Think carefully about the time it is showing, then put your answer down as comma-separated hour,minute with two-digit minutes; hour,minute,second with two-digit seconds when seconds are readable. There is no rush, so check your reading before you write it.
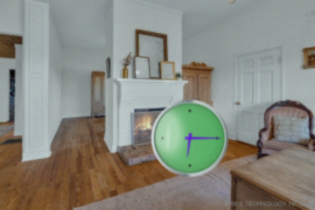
6,15
